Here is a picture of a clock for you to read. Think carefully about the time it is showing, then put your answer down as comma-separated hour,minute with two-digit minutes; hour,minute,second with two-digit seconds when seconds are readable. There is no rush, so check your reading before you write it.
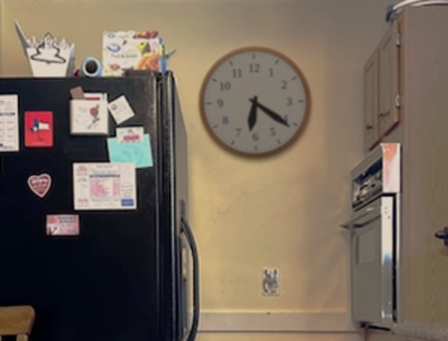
6,21
